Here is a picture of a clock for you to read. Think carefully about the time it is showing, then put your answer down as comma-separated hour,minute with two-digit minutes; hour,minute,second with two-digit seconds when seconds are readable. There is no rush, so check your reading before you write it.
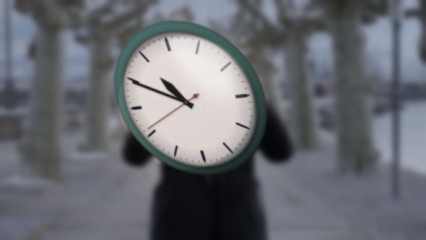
10,49,41
